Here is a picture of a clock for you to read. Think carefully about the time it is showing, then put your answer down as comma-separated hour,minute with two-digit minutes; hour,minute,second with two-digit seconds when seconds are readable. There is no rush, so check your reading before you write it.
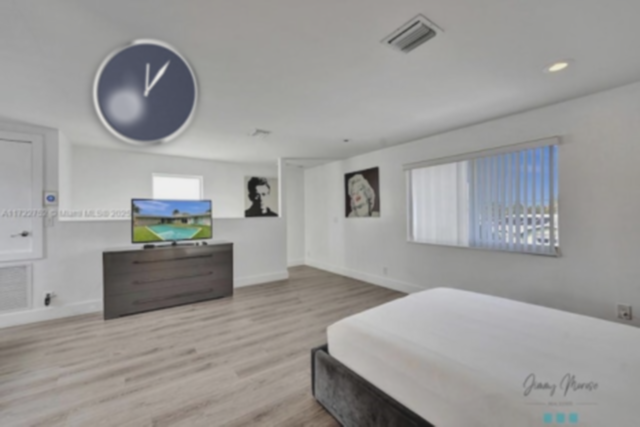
12,06
